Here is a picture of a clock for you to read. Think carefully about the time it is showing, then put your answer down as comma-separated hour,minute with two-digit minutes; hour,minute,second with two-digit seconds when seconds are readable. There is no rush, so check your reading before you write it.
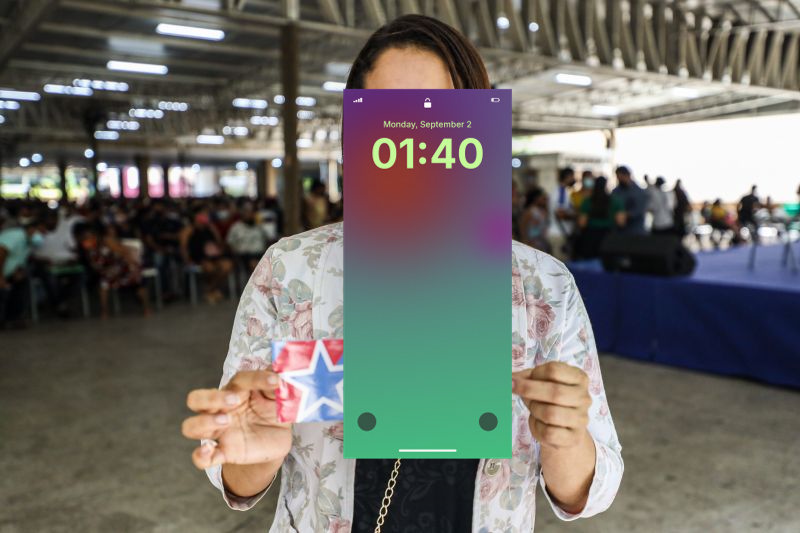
1,40
